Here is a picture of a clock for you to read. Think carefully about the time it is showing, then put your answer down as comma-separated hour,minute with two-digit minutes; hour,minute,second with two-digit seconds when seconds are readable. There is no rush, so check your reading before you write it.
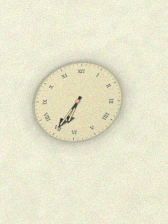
6,35
